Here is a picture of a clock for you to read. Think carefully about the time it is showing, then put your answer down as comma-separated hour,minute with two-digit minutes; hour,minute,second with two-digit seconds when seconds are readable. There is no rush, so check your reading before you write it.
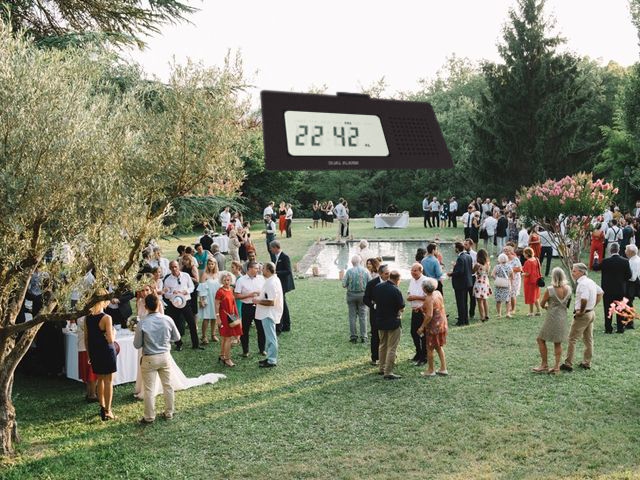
22,42
